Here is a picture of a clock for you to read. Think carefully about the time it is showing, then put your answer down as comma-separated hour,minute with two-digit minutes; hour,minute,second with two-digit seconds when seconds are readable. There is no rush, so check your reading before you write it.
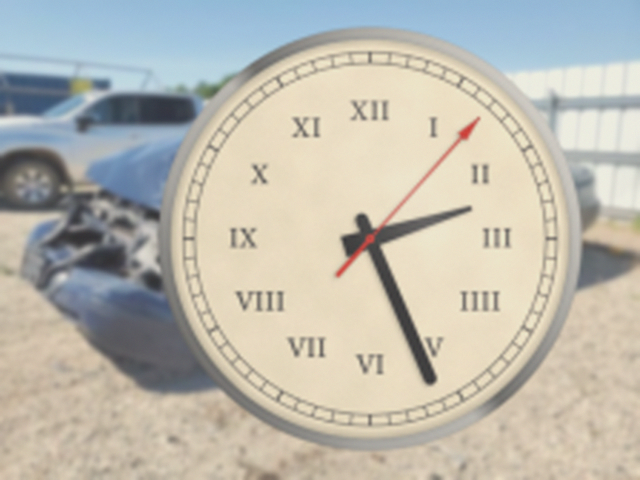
2,26,07
